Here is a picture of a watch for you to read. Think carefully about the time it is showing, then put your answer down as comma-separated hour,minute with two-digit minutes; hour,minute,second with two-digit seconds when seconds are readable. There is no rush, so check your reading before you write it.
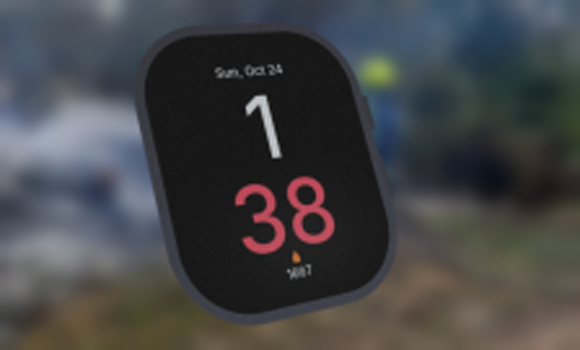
1,38
